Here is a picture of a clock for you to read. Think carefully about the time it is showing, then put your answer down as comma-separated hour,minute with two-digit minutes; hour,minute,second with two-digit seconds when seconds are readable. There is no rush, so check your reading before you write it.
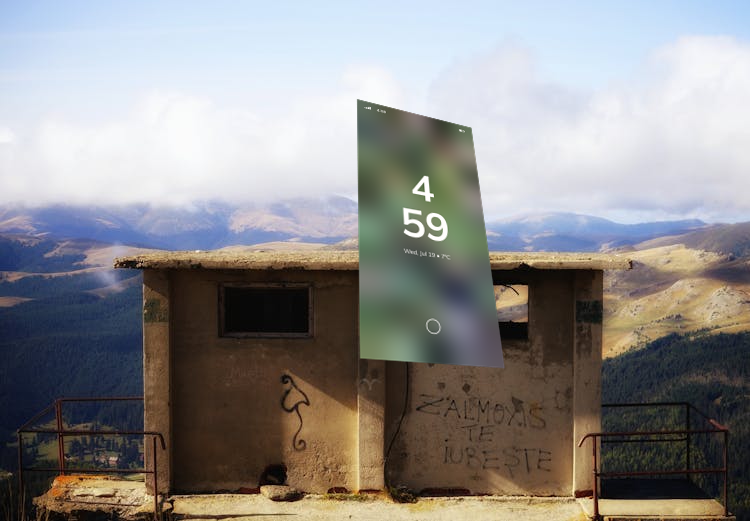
4,59
